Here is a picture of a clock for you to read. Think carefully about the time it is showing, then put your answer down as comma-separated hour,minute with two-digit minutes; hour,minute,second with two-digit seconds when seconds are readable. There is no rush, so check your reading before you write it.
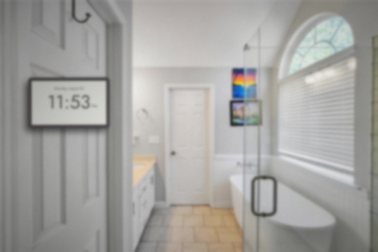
11,53
